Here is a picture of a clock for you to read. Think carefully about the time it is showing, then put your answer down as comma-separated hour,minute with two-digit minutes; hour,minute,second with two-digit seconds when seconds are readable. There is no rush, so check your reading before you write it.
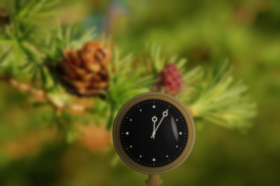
12,05
